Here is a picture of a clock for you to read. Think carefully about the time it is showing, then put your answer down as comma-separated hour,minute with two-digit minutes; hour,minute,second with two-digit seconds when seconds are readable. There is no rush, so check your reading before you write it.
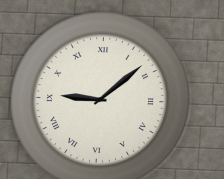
9,08
